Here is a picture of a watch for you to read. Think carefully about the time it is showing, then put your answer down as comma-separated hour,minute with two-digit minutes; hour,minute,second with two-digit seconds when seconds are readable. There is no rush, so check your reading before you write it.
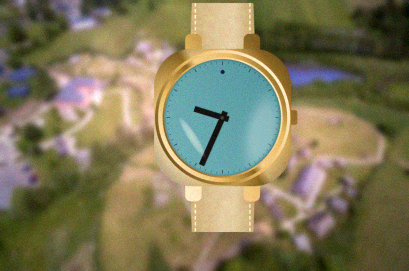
9,34
